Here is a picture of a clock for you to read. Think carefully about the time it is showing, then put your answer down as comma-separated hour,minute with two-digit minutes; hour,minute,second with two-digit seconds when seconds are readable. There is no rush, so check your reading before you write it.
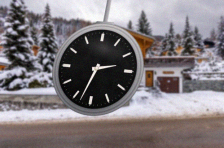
2,33
